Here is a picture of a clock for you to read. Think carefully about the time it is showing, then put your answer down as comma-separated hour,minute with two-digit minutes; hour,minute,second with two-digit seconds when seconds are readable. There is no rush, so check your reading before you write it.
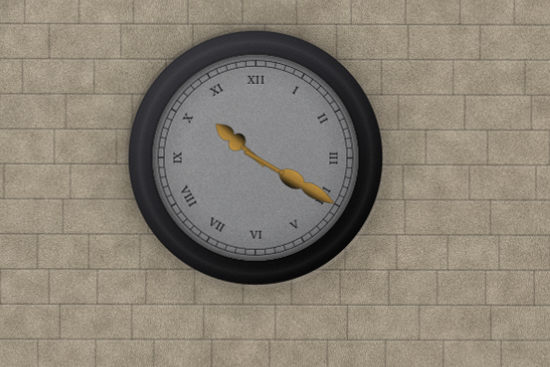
10,20
